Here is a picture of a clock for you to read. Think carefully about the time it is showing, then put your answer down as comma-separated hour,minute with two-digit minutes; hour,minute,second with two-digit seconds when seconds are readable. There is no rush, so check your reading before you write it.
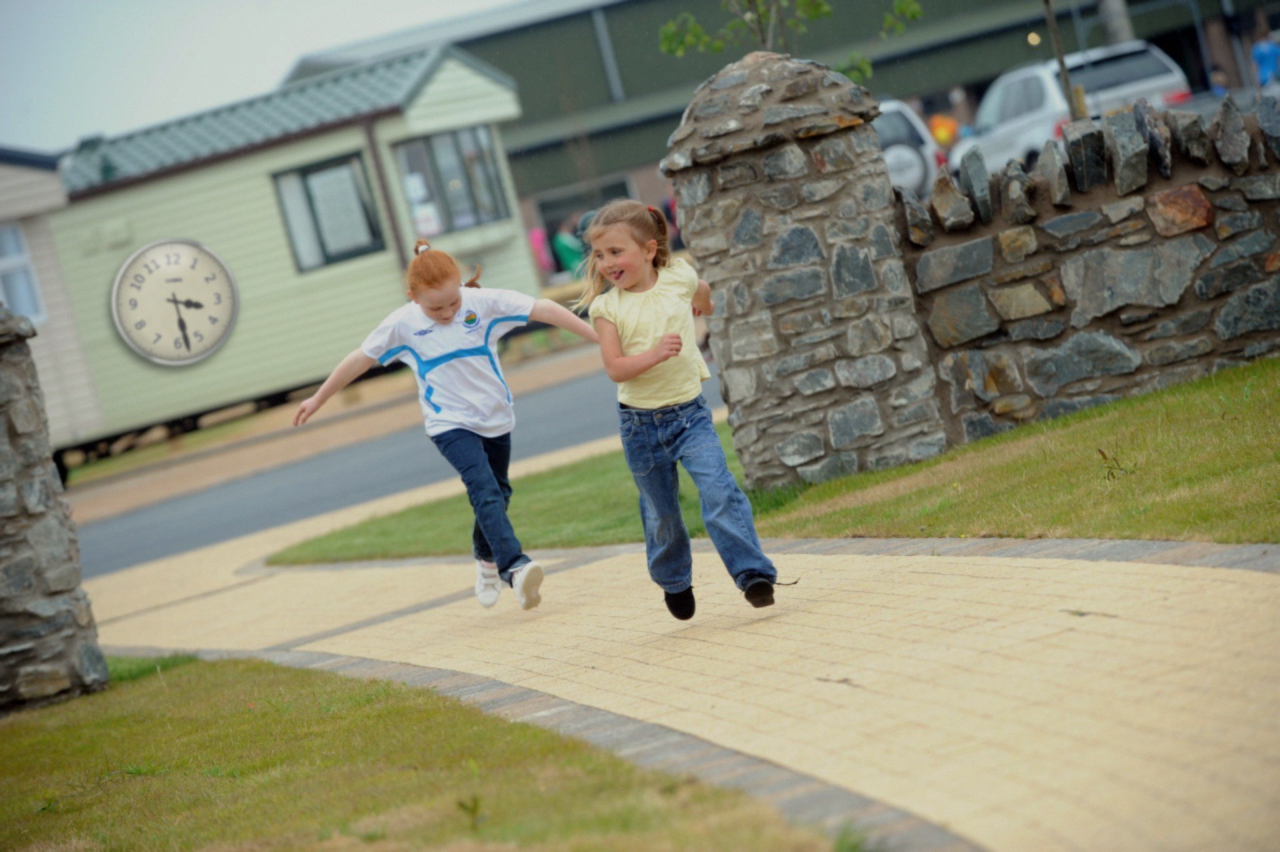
3,28
